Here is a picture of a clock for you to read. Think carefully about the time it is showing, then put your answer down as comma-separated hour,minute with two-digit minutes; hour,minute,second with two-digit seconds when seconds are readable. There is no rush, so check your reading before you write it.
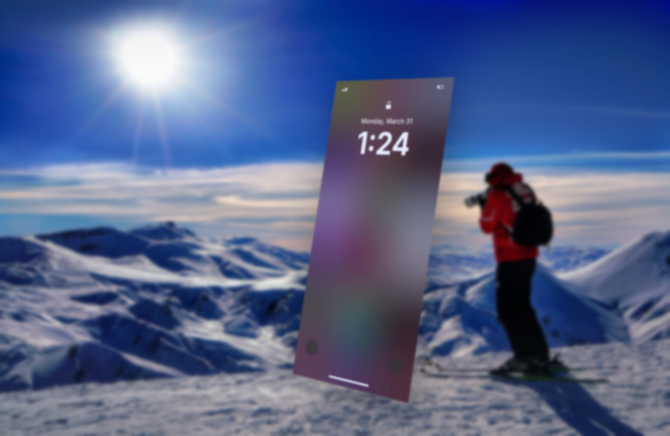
1,24
